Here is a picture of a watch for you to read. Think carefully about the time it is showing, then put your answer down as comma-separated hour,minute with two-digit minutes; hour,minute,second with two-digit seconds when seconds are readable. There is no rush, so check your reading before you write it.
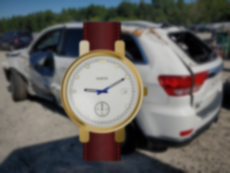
9,10
